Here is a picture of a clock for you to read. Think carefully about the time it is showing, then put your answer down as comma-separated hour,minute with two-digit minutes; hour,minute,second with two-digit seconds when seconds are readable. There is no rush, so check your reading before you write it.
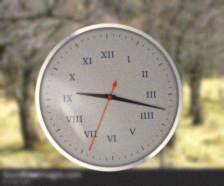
9,17,34
